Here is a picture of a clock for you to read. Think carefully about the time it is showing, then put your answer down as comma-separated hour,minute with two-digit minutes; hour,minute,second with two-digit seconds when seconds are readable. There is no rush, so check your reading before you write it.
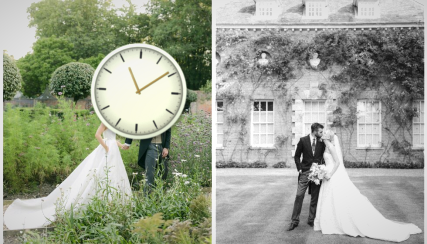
11,09
